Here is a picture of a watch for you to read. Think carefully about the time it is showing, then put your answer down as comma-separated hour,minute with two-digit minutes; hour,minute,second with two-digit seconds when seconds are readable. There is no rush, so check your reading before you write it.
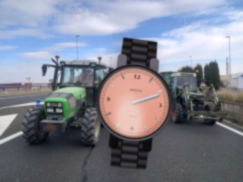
2,11
